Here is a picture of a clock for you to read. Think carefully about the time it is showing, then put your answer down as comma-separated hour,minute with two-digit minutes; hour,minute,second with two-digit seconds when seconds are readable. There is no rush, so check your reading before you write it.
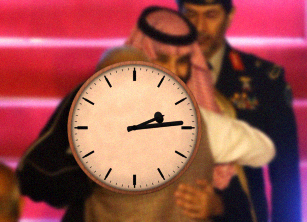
2,14
